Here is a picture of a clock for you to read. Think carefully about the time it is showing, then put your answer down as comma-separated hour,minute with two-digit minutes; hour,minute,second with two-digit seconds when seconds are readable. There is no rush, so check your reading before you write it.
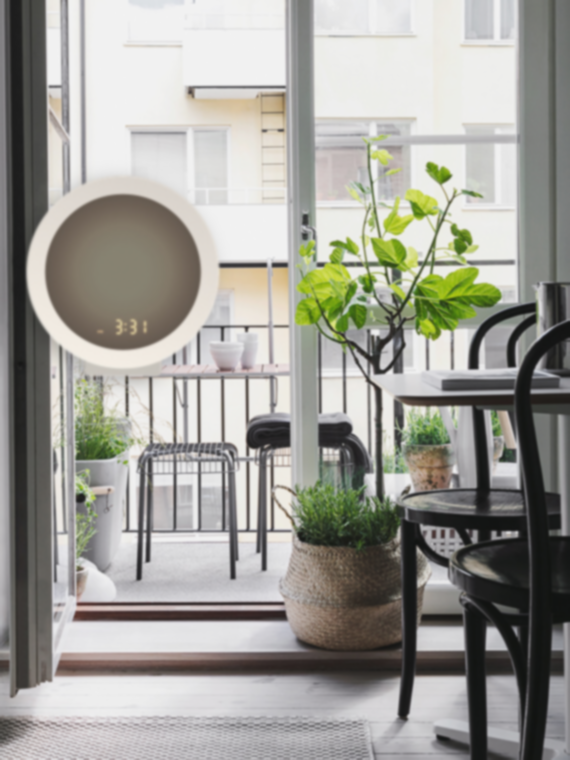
3,31
